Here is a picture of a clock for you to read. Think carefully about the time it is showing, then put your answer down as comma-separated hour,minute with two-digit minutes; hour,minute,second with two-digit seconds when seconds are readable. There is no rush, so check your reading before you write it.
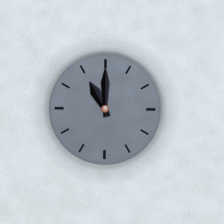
11,00
